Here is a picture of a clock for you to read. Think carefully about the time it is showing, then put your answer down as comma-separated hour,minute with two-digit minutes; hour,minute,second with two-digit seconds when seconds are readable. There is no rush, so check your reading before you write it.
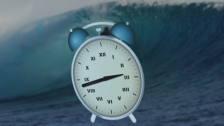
2,43
